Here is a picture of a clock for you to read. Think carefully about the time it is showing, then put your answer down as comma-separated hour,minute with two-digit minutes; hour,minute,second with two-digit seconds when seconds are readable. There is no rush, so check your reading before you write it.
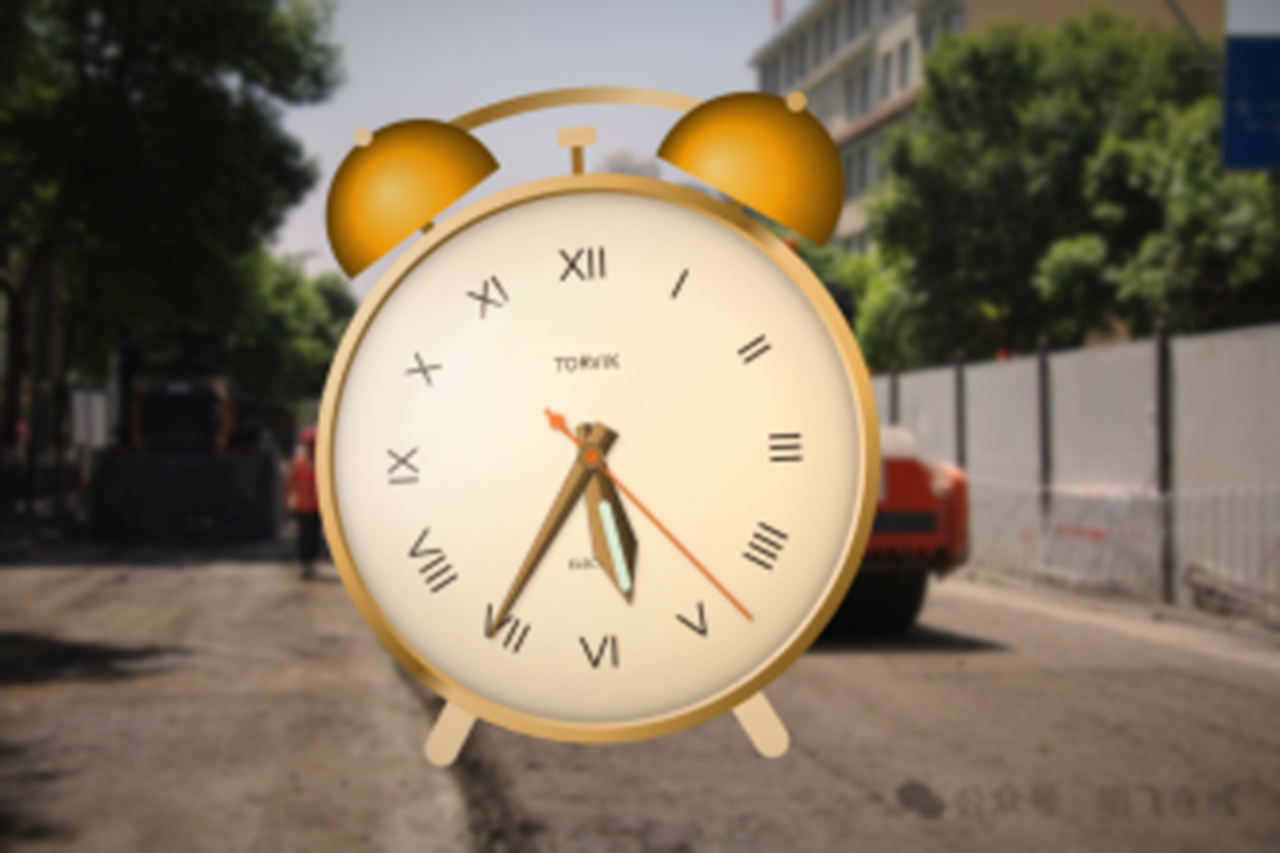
5,35,23
